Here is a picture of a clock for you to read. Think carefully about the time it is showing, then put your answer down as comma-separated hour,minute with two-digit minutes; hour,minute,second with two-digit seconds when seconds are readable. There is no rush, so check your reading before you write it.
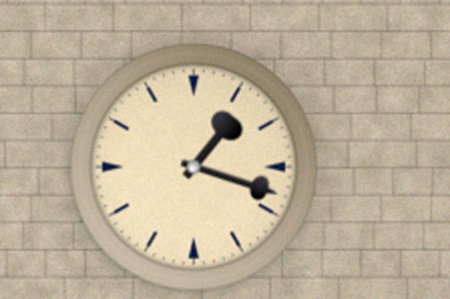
1,18
